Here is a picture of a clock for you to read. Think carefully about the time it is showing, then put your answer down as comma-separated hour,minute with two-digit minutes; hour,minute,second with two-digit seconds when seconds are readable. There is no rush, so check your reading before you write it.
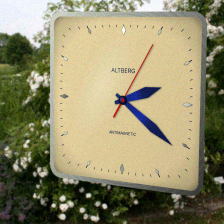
2,21,05
